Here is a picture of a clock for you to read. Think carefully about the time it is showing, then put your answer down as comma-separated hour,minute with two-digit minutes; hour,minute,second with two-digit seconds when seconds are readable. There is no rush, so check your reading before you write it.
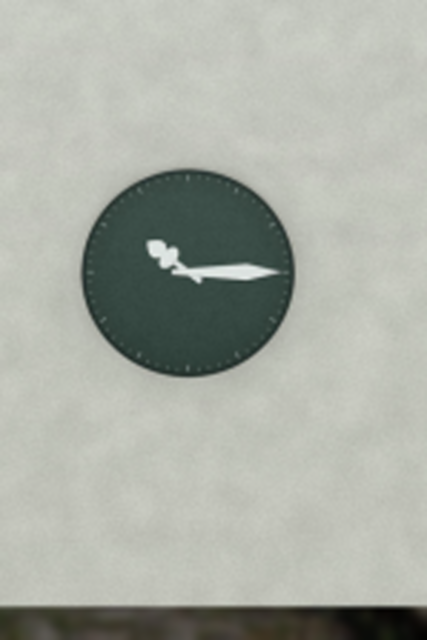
10,15
